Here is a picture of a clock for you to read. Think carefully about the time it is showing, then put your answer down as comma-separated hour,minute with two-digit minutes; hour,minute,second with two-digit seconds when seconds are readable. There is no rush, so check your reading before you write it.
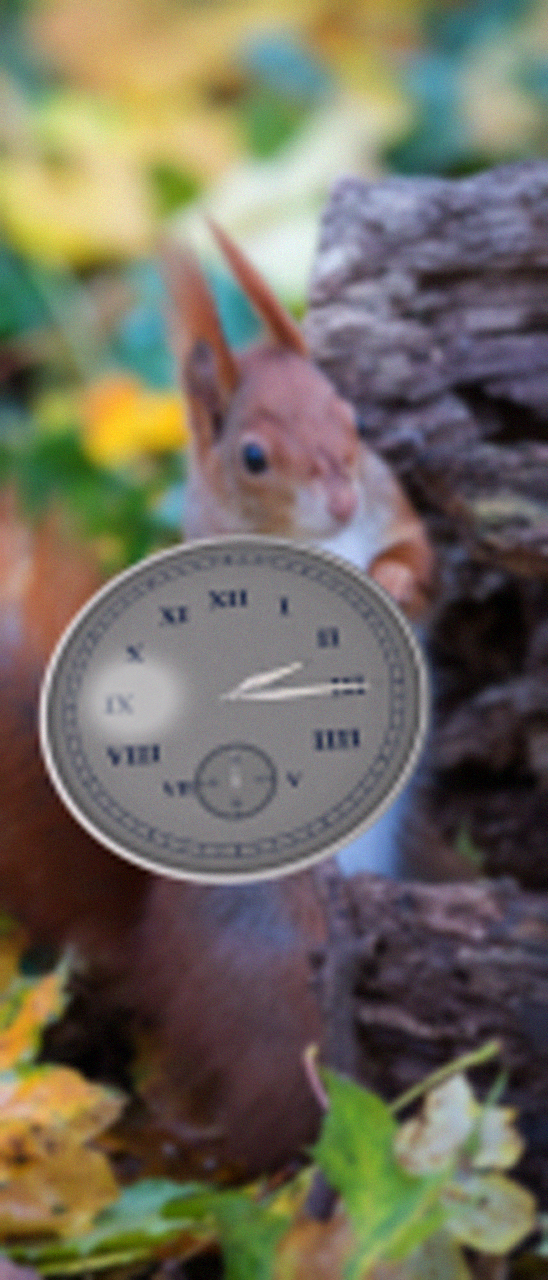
2,15
